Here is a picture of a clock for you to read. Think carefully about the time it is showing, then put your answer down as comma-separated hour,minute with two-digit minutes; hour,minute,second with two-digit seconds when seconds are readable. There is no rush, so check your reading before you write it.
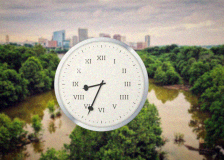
8,34
